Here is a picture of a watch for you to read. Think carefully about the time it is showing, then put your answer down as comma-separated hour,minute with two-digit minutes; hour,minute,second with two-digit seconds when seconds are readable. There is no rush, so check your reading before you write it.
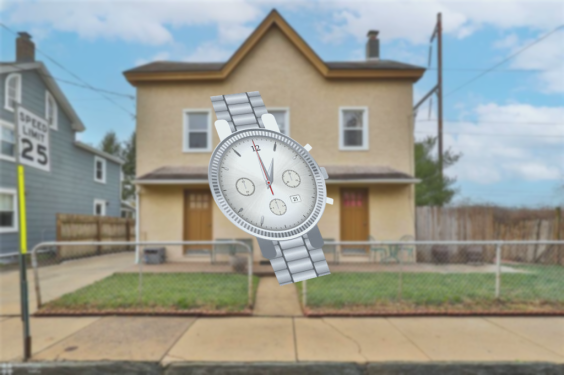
1,00
